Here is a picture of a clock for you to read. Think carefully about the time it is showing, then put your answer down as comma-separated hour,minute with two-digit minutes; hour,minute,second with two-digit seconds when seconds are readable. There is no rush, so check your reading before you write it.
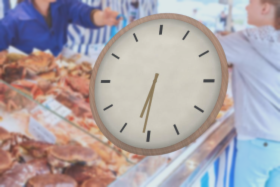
6,31
